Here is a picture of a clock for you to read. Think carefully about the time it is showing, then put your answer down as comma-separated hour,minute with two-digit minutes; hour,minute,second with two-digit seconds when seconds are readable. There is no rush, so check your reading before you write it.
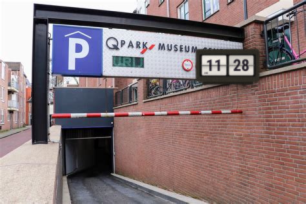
11,28
